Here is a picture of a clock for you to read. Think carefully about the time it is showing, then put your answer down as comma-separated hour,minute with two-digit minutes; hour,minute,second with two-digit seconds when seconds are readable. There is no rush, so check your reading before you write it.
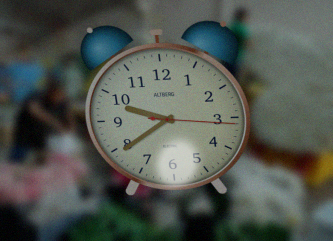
9,39,16
